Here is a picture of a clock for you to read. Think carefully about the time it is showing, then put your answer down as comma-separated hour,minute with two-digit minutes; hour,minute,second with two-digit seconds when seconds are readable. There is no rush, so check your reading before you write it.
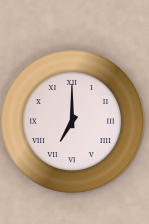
7,00
